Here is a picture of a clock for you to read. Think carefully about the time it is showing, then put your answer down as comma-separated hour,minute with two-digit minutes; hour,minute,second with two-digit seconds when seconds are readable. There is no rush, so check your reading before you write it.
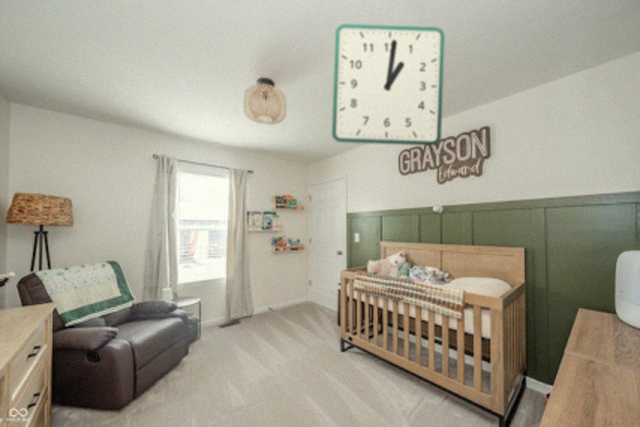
1,01
